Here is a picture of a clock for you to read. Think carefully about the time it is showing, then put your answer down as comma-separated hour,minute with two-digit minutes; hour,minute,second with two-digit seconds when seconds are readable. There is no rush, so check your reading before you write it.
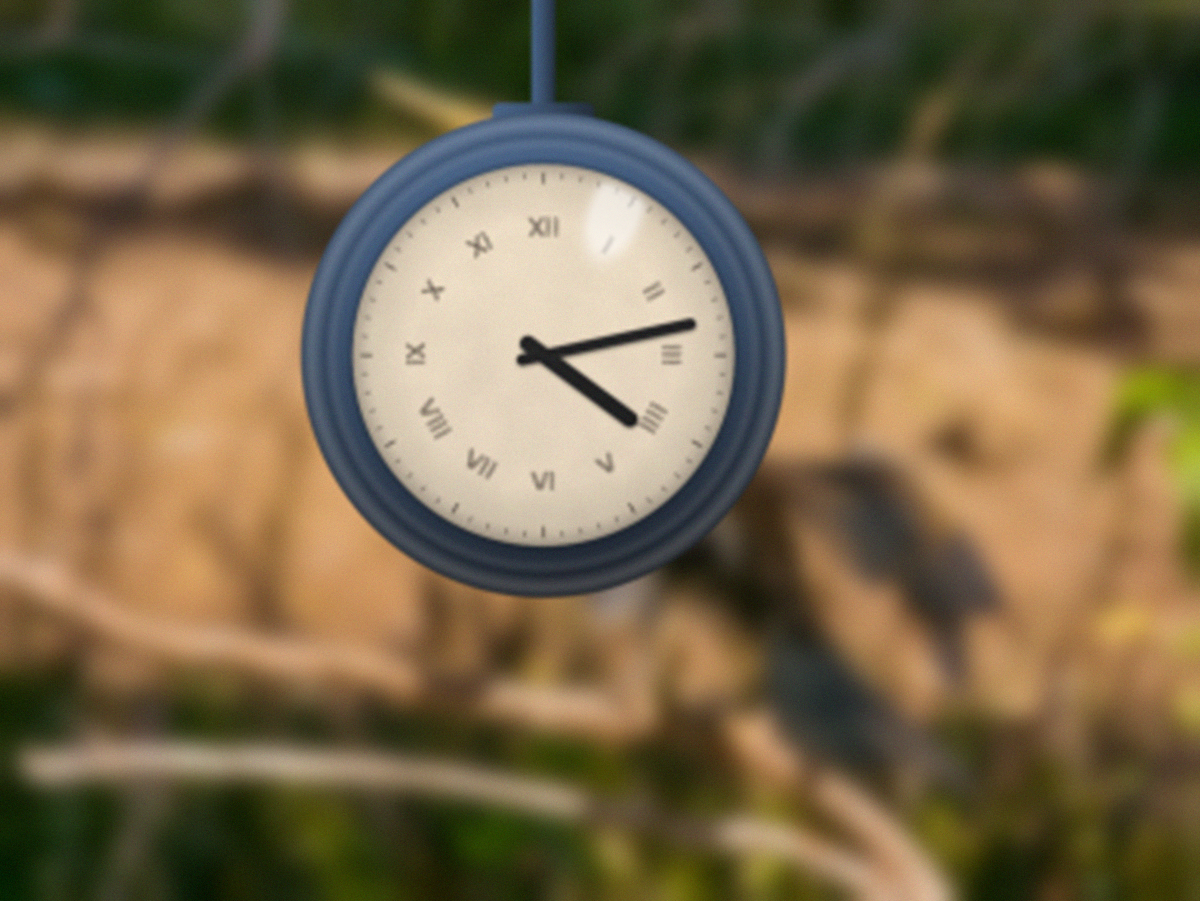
4,13
